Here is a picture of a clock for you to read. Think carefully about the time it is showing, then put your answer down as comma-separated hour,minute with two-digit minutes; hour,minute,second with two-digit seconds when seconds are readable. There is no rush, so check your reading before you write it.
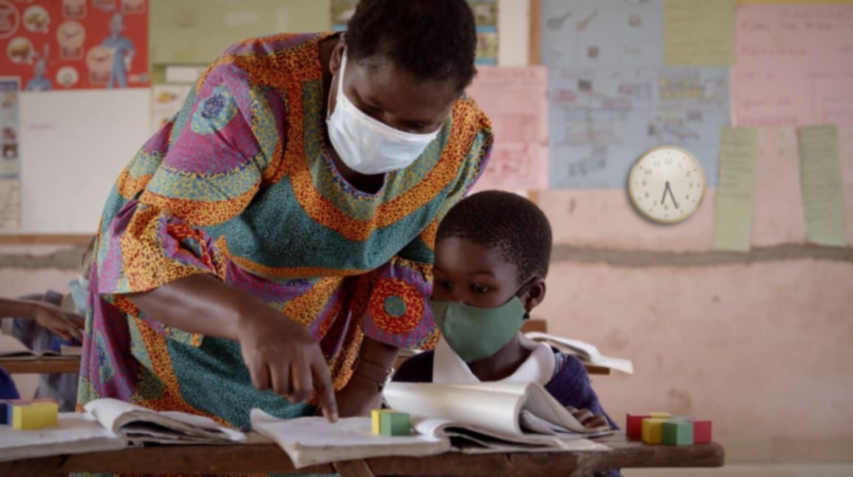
6,26
